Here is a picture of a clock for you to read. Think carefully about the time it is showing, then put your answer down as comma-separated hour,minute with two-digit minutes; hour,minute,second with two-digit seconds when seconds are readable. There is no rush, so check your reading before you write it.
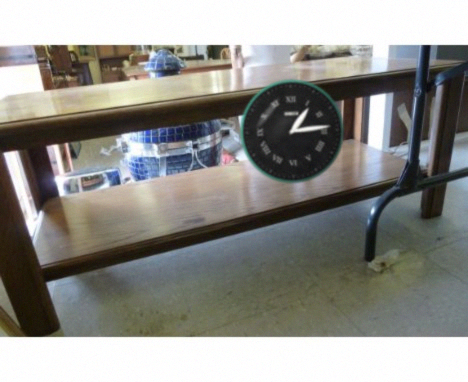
1,14
